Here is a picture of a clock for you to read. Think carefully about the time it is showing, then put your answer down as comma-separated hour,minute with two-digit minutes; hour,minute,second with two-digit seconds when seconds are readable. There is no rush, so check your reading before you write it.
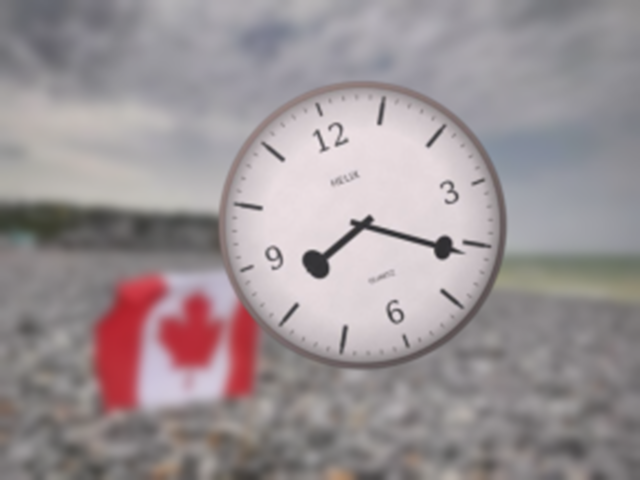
8,21
